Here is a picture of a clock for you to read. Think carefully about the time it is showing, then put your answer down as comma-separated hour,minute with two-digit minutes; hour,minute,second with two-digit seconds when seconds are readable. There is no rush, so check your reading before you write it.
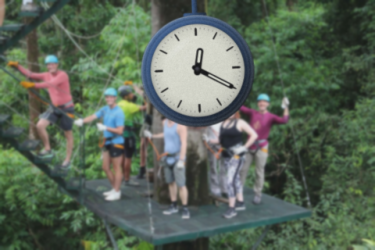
12,20
